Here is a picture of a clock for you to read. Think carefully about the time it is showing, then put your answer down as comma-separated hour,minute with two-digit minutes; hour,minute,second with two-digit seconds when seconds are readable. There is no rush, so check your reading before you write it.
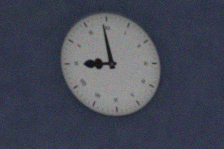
8,59
